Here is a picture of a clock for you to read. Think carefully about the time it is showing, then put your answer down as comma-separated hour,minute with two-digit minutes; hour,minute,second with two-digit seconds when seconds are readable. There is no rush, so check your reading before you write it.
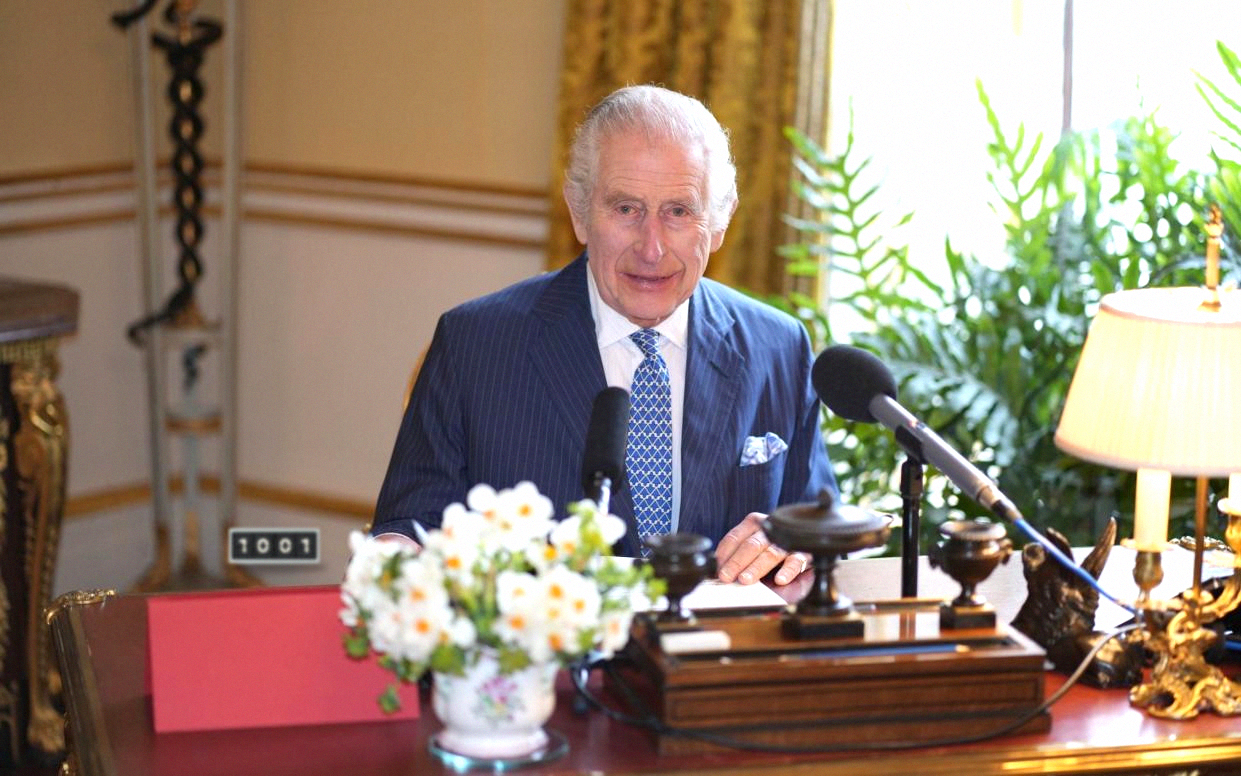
10,01
